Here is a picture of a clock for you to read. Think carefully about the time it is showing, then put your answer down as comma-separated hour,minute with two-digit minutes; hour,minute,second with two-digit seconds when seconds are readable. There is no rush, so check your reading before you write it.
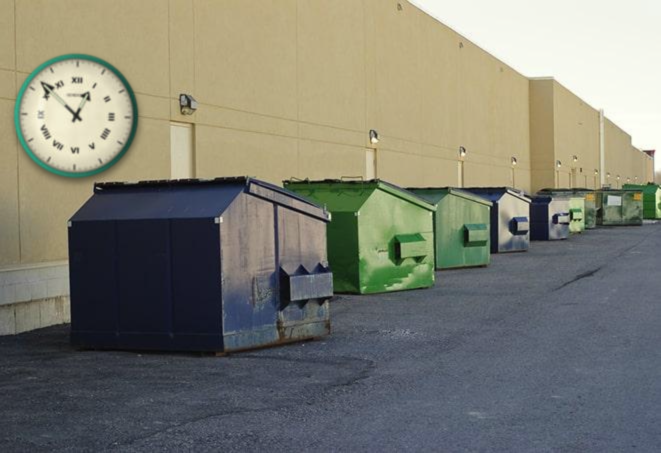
12,52
